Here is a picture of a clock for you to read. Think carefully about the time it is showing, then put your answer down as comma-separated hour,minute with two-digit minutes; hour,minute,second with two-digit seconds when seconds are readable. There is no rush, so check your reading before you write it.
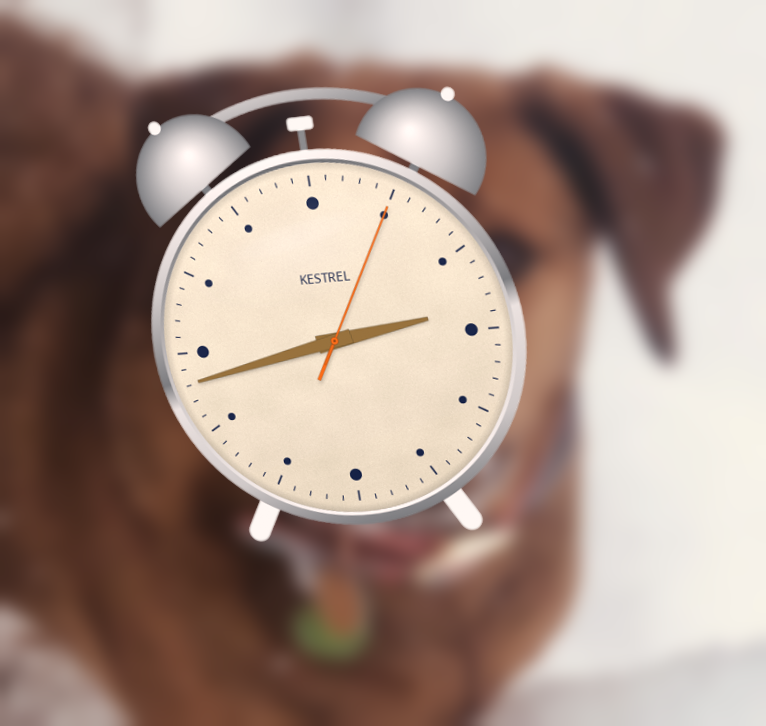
2,43,05
